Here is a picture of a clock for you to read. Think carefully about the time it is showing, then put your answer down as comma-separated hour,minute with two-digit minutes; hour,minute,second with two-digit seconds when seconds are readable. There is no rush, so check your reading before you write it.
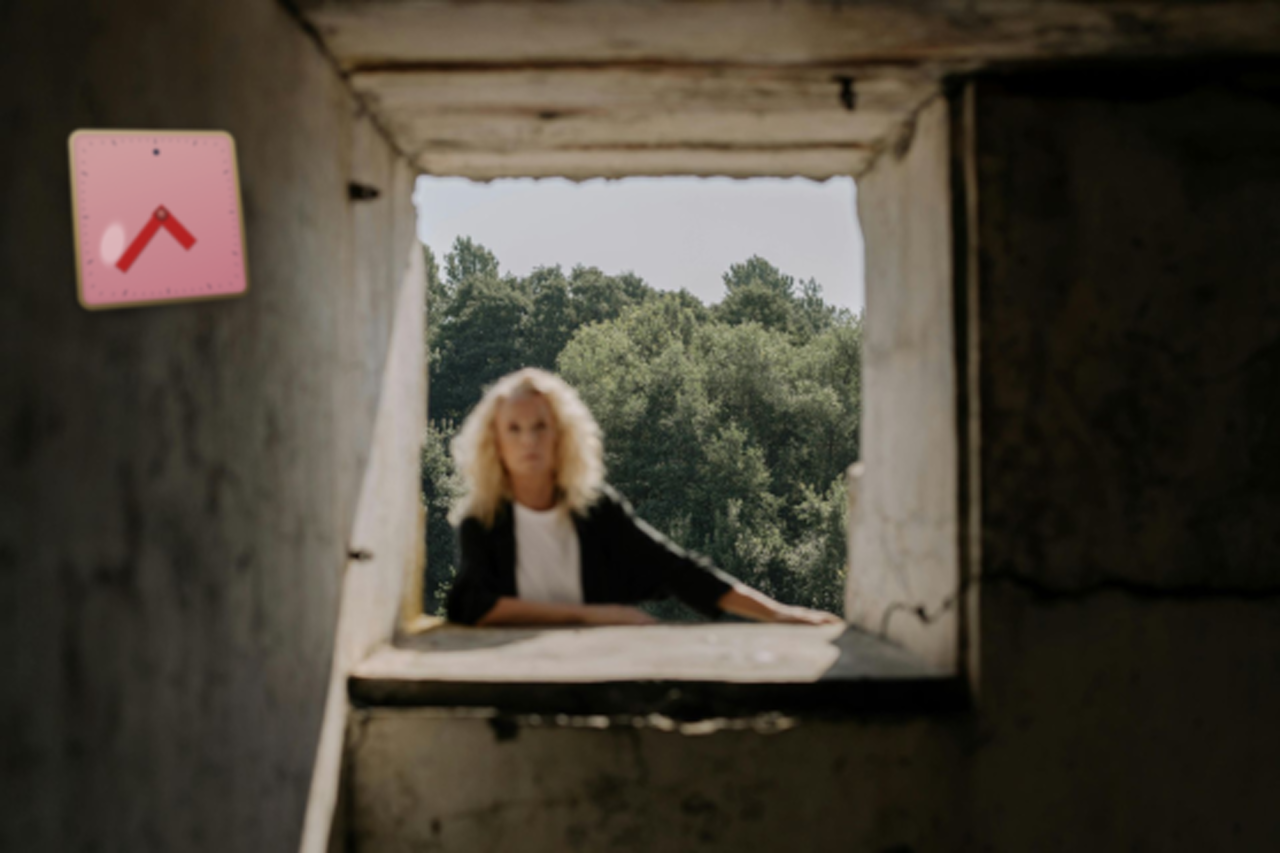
4,37
